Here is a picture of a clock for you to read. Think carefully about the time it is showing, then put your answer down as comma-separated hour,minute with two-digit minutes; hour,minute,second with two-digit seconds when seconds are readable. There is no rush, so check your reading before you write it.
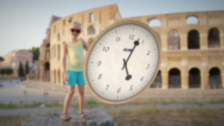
5,03
